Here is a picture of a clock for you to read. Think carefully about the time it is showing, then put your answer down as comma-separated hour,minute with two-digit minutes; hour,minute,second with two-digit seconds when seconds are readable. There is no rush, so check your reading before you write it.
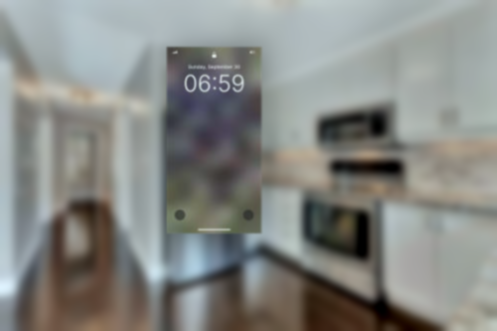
6,59
